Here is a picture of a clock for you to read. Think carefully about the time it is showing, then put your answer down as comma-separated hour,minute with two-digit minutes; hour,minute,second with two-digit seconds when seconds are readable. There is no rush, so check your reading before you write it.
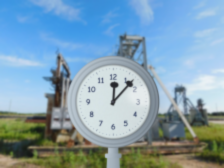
12,07
